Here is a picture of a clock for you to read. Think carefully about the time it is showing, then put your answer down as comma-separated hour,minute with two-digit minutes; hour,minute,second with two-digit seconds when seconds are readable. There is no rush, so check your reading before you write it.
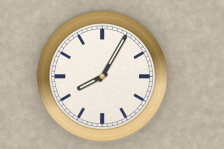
8,05
